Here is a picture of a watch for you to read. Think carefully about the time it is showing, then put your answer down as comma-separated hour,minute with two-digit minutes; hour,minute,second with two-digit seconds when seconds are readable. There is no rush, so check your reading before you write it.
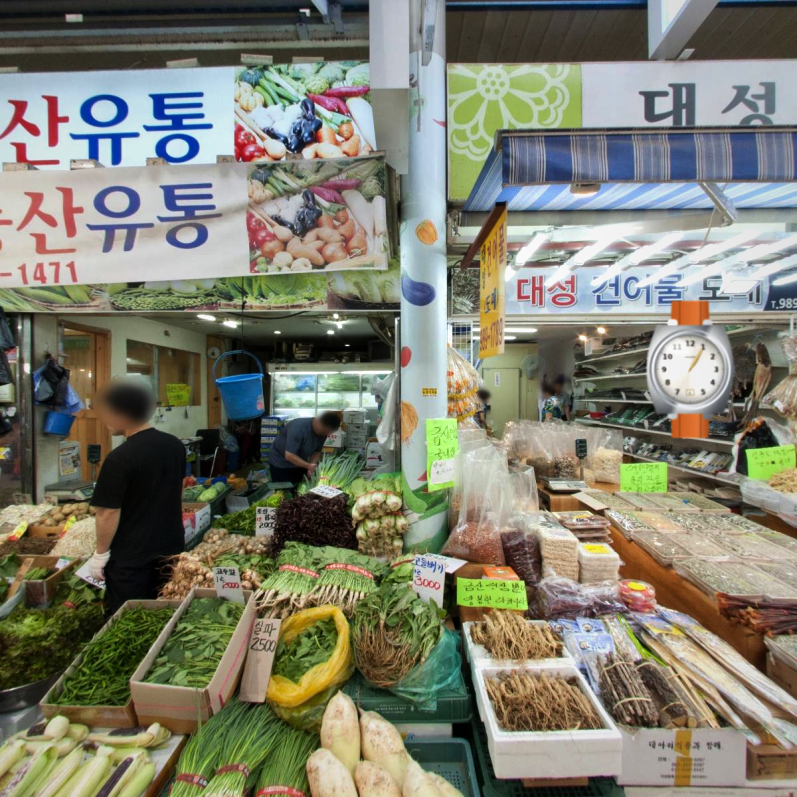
1,05
